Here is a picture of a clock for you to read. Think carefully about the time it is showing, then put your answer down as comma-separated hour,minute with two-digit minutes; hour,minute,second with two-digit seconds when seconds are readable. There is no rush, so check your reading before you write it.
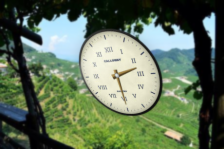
2,30
